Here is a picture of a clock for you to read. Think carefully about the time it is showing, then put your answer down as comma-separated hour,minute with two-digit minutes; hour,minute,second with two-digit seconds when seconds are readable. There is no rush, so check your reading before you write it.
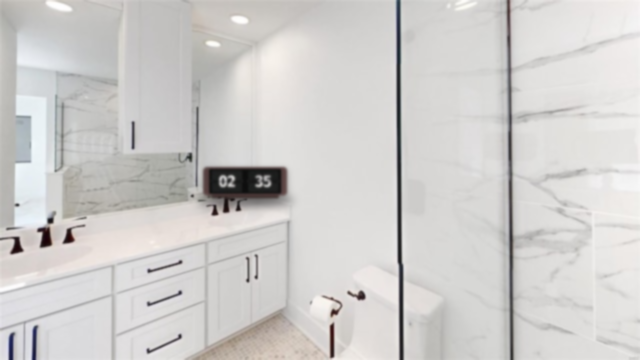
2,35
